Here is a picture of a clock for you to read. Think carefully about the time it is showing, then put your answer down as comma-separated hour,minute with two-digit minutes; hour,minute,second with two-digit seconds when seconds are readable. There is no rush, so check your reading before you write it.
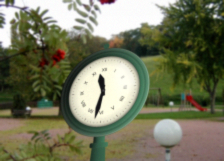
11,32
